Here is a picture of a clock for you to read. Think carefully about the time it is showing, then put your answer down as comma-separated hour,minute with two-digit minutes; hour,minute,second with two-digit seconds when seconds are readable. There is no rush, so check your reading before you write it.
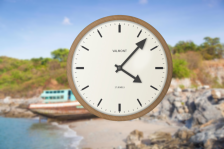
4,07
